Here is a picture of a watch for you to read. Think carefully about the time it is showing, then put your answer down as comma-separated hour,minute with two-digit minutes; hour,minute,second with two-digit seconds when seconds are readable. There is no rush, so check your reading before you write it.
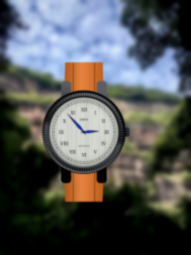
2,53
